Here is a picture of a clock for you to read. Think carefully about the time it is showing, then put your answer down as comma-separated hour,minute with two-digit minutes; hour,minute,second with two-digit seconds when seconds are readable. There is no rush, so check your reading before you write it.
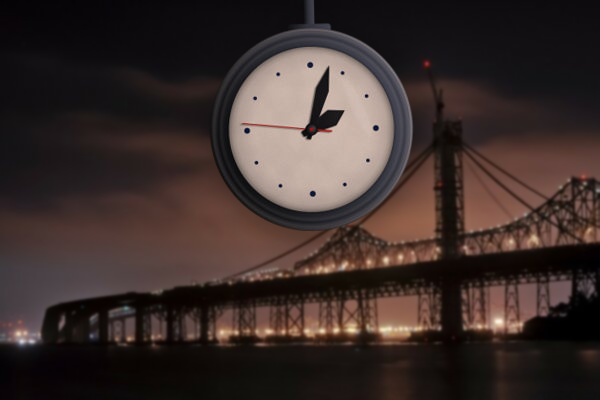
2,02,46
